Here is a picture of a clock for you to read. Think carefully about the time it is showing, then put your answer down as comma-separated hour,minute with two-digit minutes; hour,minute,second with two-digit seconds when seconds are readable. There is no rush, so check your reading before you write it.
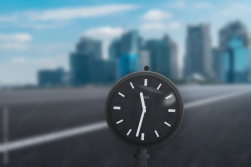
11,32
